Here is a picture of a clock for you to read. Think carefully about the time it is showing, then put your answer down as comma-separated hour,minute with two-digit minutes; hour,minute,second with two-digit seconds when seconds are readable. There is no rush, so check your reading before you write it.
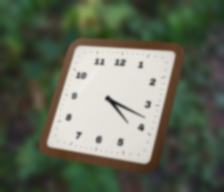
4,18
